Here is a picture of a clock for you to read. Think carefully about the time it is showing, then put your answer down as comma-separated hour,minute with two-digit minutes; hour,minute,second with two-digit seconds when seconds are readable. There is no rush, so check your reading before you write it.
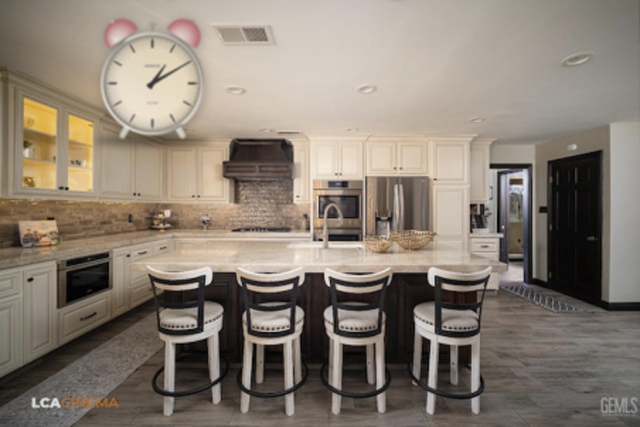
1,10
